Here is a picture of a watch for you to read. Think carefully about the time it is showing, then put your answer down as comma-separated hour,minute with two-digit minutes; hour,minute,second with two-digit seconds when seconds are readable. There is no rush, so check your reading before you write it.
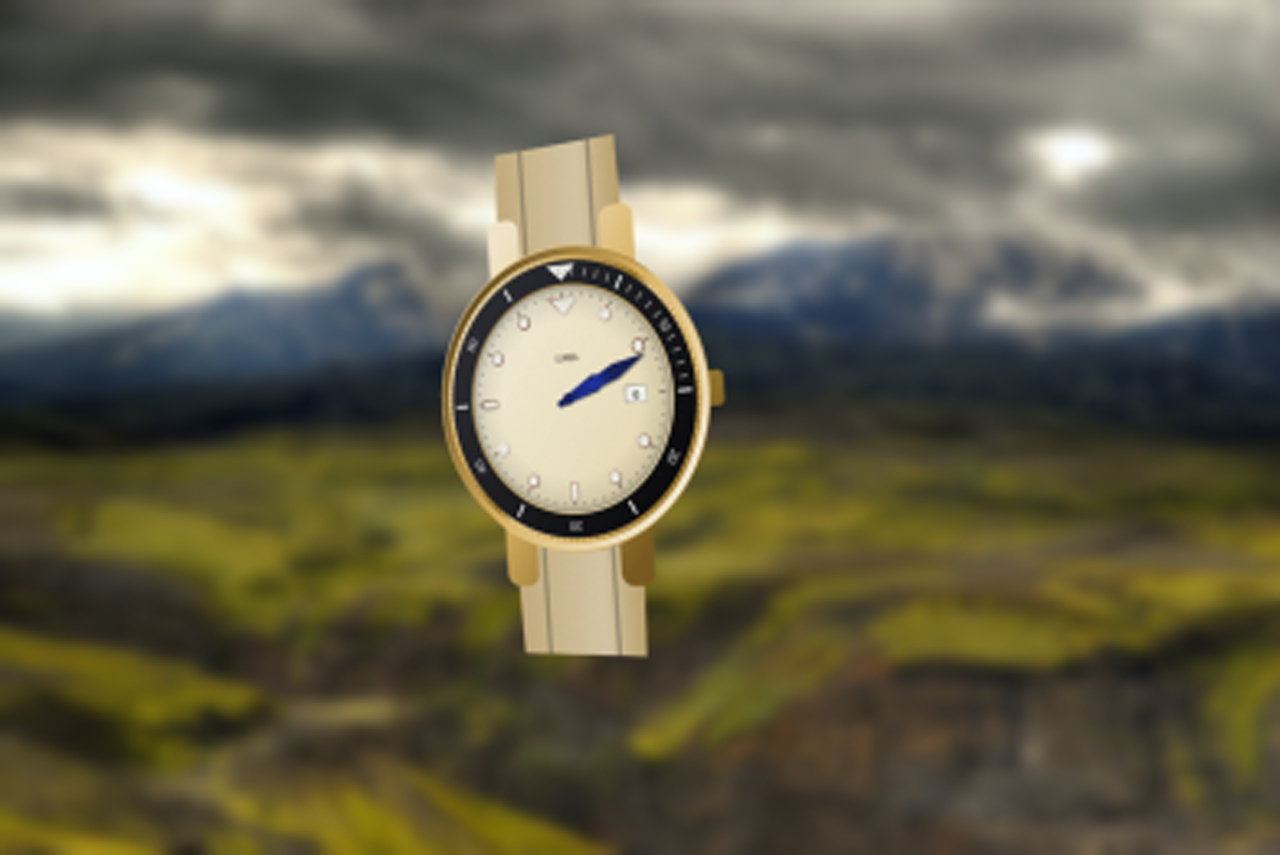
2,11
